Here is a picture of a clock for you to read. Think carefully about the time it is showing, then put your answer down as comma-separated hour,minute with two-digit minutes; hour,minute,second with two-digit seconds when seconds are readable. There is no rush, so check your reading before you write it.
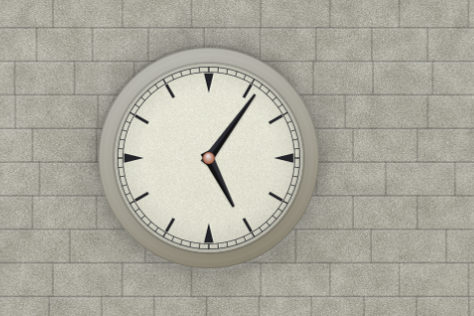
5,06
